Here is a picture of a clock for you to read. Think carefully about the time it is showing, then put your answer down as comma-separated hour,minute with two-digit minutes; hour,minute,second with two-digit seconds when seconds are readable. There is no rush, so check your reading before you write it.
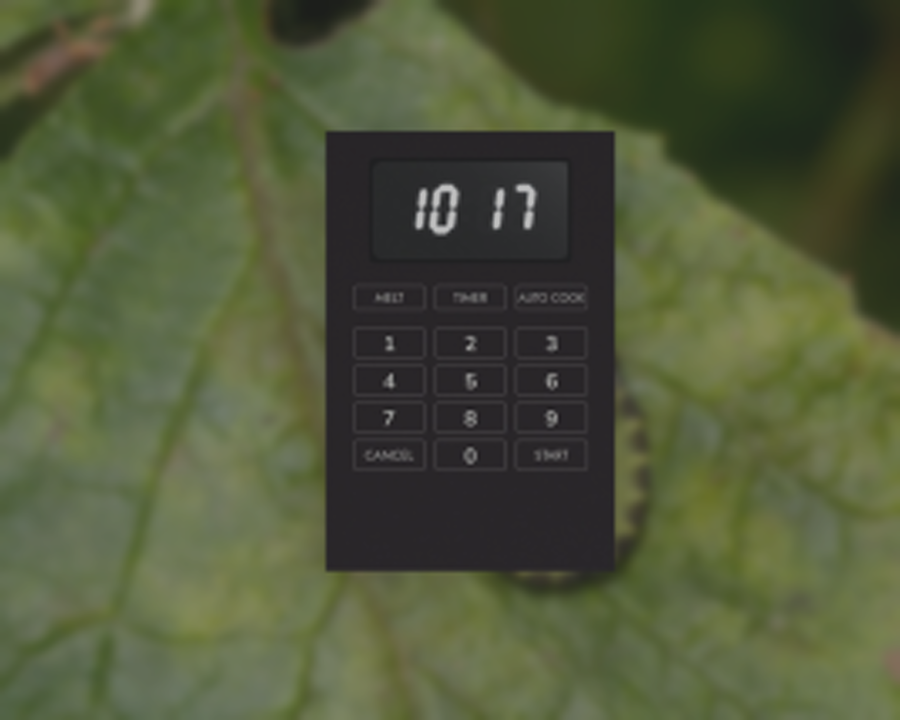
10,17
